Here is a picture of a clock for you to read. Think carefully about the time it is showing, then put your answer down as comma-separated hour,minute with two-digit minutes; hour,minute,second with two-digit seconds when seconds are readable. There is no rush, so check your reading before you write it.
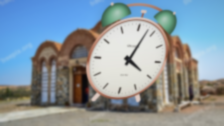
4,03
